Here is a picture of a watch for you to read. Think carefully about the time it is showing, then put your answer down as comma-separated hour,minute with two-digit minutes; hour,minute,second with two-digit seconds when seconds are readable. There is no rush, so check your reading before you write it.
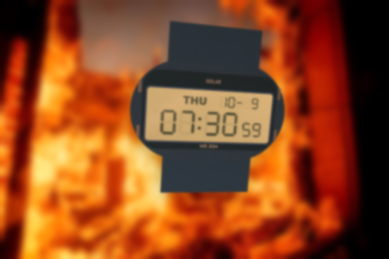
7,30,59
